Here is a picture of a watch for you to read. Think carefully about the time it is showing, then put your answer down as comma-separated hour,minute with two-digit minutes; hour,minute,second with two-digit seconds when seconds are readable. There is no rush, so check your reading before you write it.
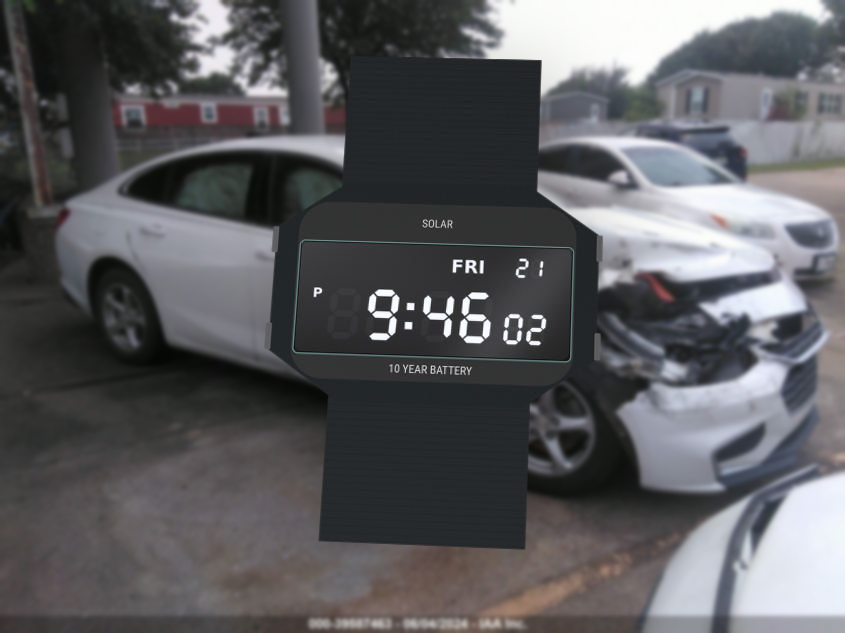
9,46,02
